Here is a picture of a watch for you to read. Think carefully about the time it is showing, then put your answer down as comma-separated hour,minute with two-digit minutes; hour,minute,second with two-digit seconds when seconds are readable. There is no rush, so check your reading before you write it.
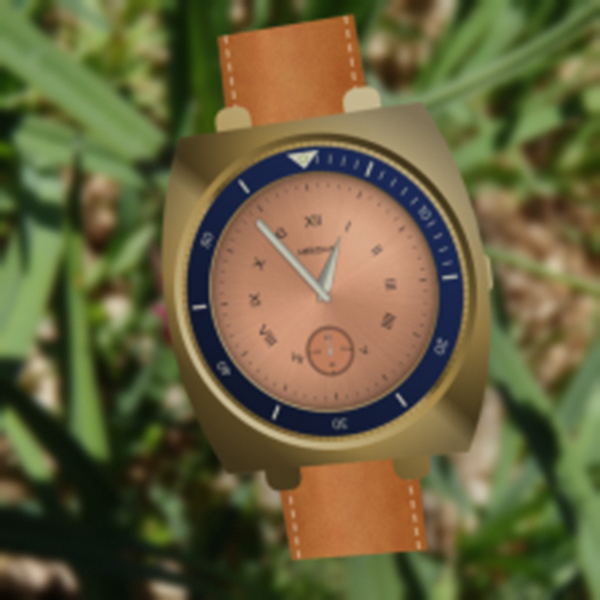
12,54
